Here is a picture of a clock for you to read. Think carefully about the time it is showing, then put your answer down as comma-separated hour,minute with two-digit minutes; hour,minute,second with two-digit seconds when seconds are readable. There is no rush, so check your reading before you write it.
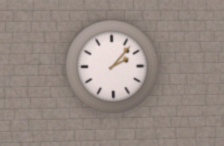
2,07
